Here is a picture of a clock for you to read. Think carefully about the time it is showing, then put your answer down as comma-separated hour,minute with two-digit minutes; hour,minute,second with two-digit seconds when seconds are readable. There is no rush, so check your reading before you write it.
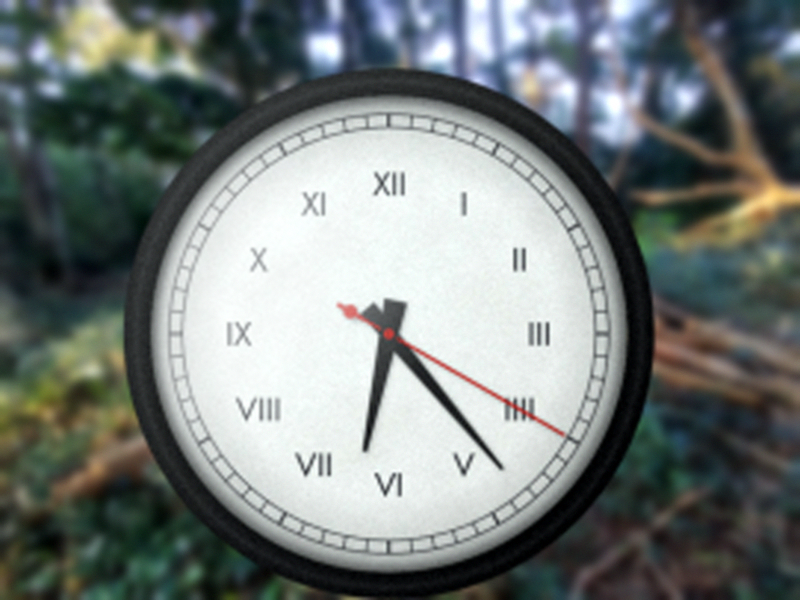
6,23,20
